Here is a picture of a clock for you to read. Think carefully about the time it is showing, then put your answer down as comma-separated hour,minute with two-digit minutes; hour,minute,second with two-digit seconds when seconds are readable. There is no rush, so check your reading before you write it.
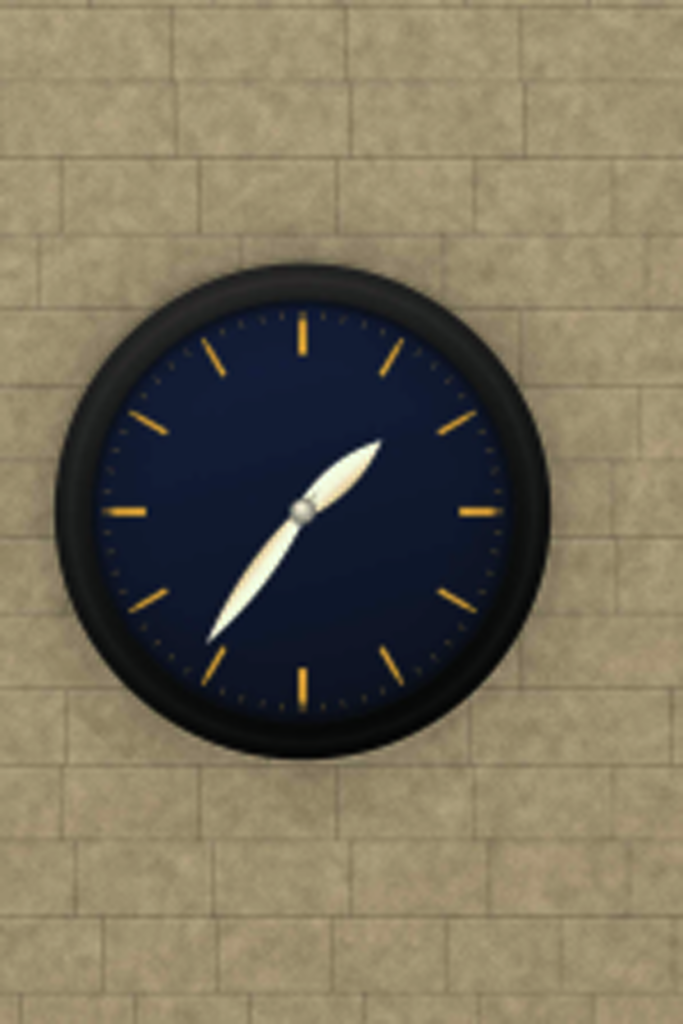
1,36
